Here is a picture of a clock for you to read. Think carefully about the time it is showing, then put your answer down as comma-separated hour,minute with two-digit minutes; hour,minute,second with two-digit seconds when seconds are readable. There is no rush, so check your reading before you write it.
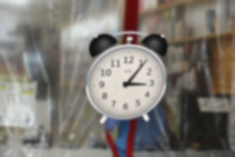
3,06
